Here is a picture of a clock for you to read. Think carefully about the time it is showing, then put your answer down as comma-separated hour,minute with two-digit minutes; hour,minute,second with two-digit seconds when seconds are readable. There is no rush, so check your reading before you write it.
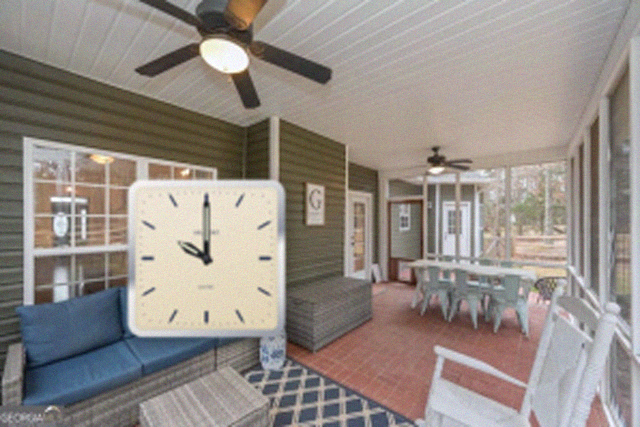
10,00
